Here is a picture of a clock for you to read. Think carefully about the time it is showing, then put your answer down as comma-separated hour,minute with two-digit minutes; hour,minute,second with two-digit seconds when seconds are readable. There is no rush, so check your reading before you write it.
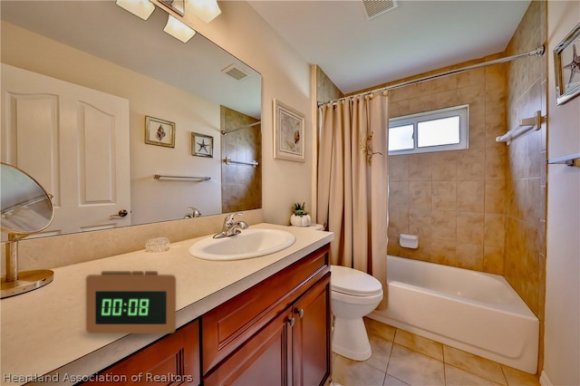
0,08
